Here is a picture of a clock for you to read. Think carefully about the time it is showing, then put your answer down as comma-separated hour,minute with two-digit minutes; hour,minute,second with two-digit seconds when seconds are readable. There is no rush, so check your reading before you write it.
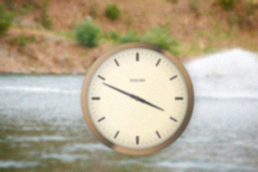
3,49
